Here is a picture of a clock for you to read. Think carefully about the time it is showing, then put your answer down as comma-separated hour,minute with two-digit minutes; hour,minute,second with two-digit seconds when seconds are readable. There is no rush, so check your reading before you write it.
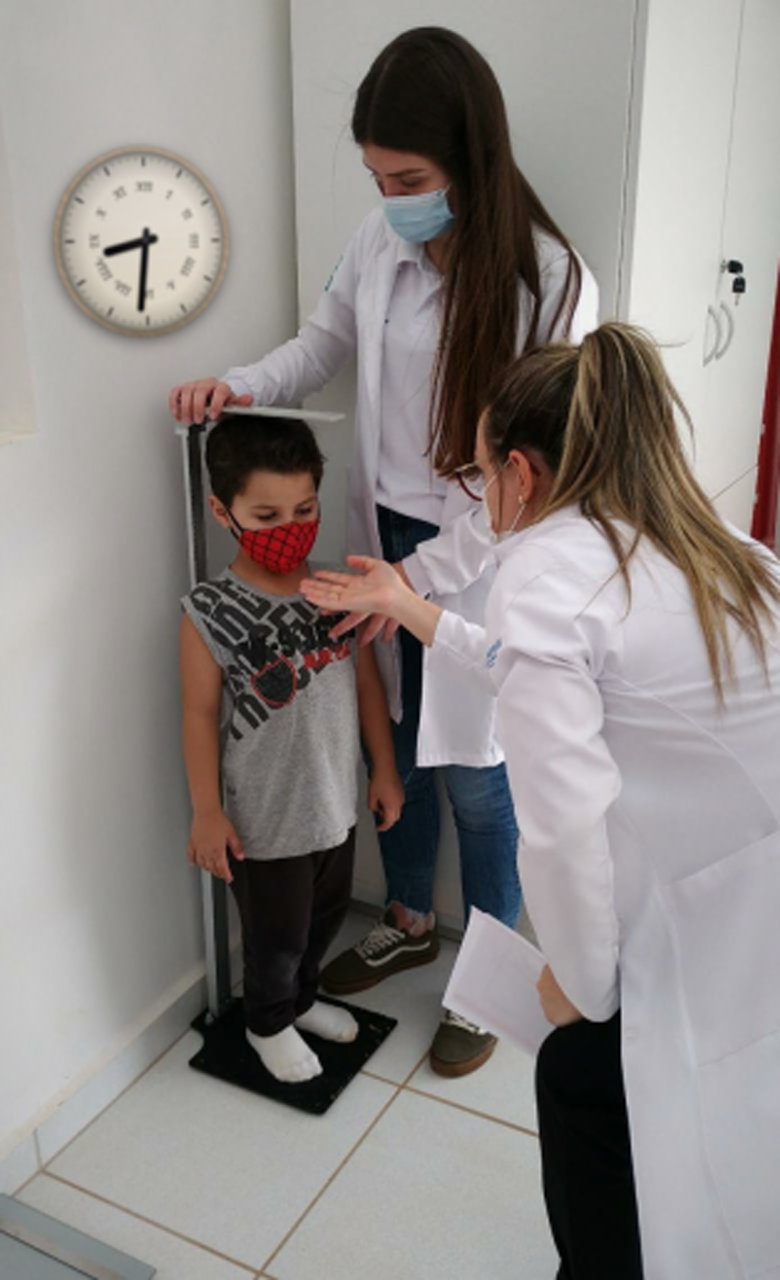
8,31
